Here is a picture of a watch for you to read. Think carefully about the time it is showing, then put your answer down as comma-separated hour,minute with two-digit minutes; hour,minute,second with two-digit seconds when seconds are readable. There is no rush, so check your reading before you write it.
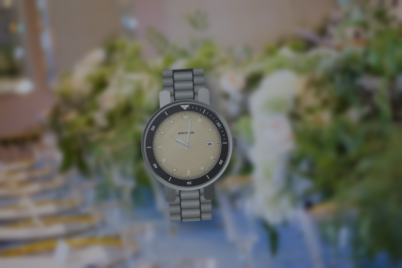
10,02
